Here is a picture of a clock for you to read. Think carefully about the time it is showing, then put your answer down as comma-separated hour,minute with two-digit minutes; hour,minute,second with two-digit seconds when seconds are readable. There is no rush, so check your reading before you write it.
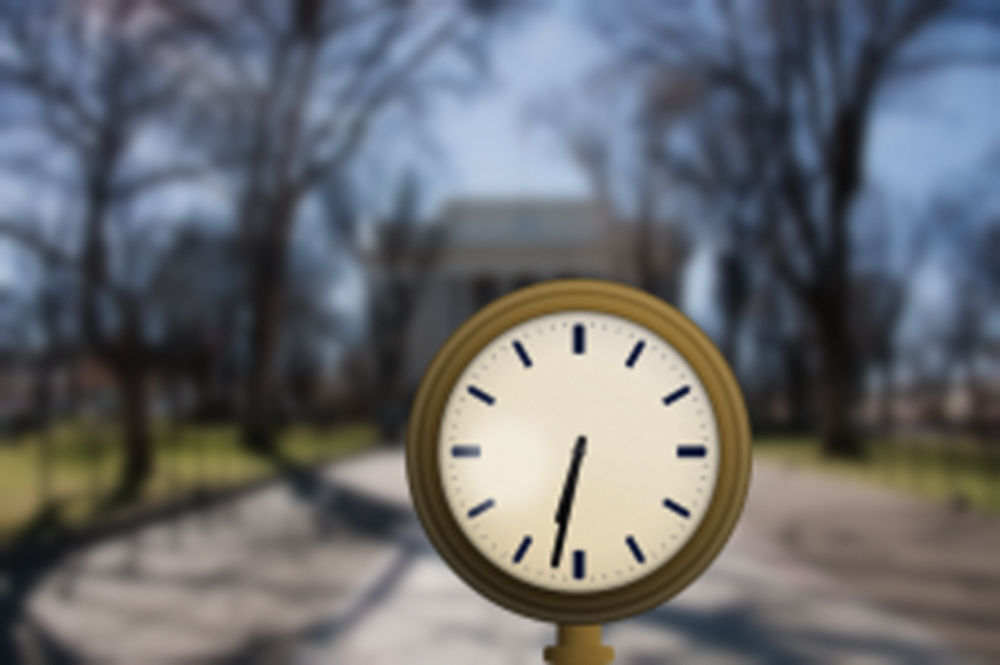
6,32
